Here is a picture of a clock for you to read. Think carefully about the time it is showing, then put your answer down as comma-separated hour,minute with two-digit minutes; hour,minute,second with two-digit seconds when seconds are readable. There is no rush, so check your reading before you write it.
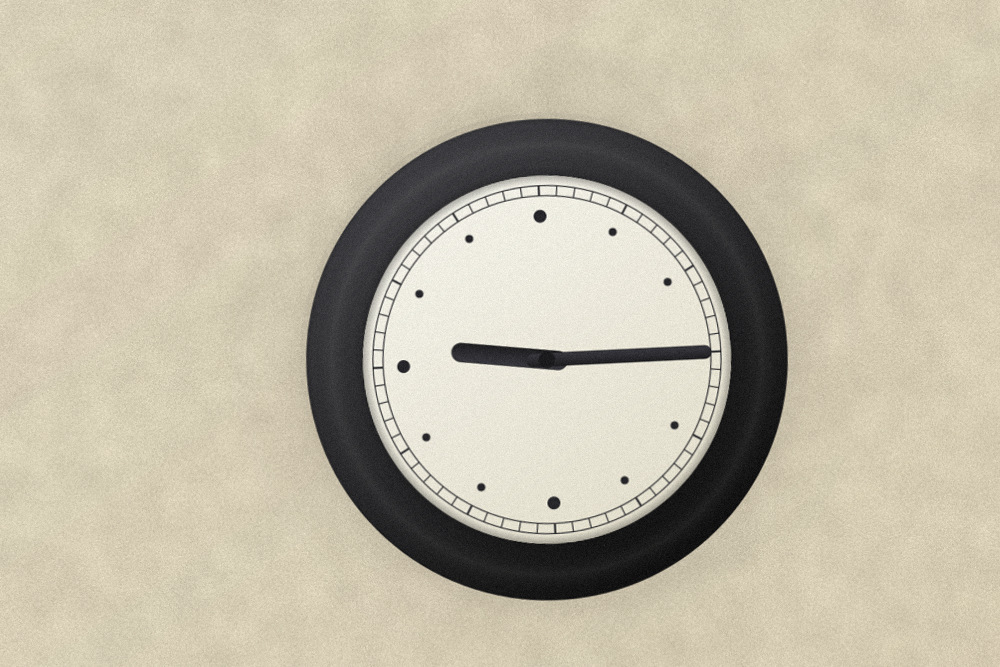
9,15
